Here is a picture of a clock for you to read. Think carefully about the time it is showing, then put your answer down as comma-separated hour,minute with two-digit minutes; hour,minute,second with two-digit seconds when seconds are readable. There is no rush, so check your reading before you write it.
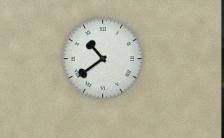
10,39
